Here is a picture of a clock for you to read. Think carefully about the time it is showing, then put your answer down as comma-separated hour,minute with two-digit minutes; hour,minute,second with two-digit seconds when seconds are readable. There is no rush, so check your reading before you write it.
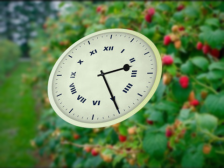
2,25
